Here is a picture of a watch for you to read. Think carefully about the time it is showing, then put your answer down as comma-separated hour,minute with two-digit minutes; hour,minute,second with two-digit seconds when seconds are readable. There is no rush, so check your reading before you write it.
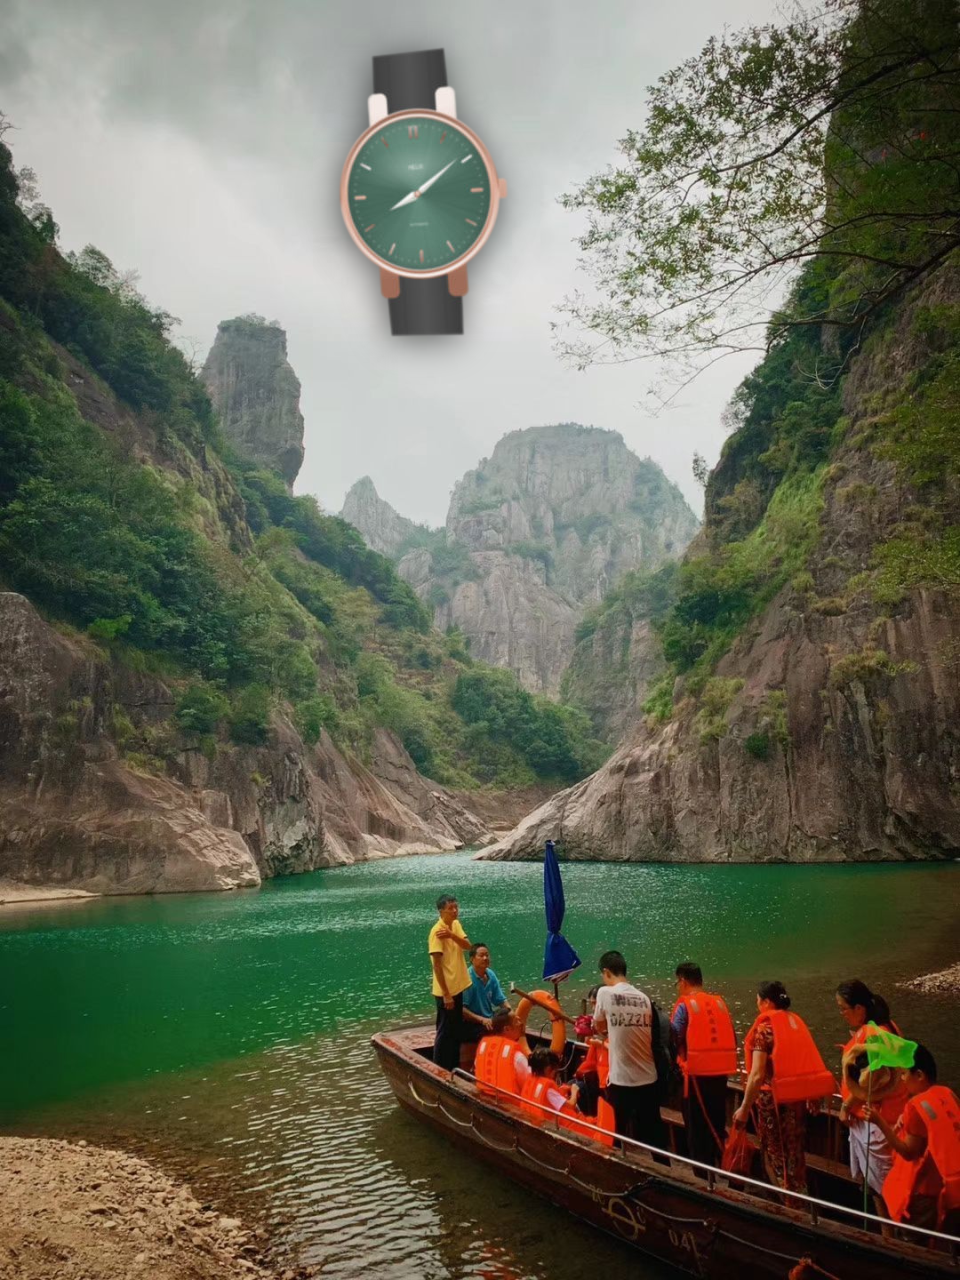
8,09
